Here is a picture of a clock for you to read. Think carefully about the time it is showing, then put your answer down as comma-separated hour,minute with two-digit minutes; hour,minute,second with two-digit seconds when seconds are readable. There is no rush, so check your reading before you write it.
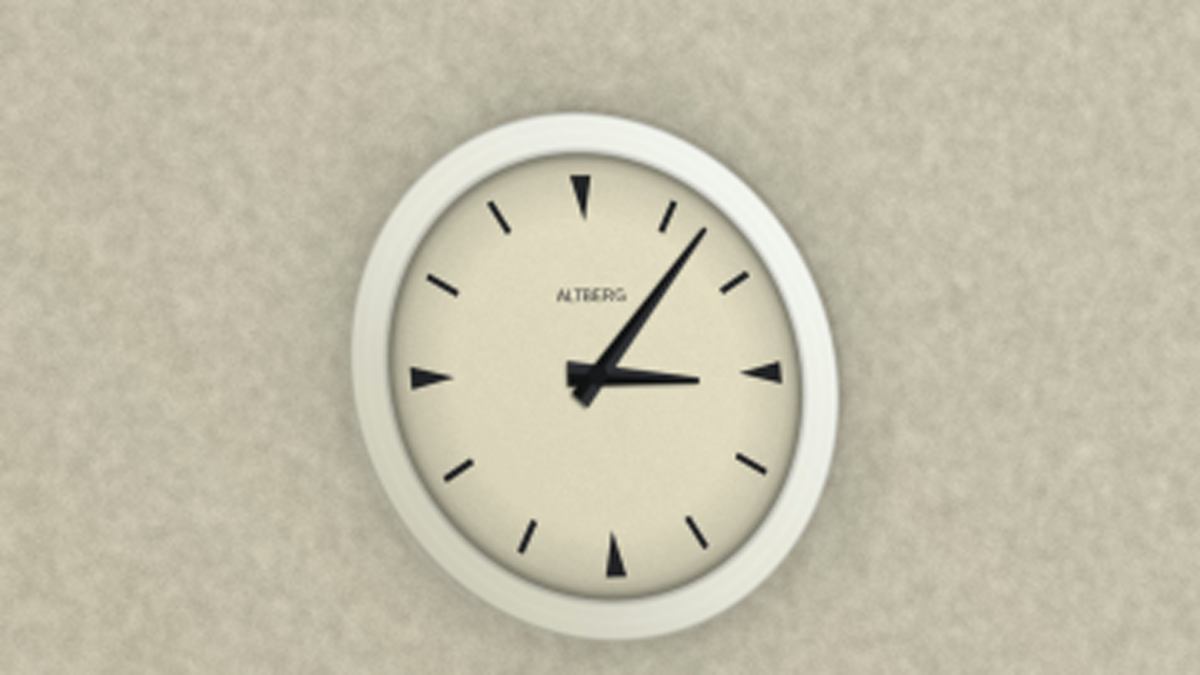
3,07
